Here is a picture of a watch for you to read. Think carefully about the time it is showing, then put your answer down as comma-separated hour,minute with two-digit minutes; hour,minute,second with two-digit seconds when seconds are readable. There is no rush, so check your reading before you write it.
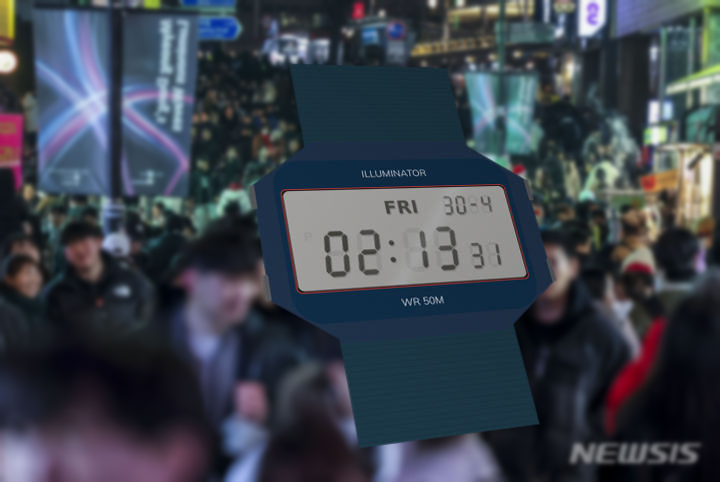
2,13,31
